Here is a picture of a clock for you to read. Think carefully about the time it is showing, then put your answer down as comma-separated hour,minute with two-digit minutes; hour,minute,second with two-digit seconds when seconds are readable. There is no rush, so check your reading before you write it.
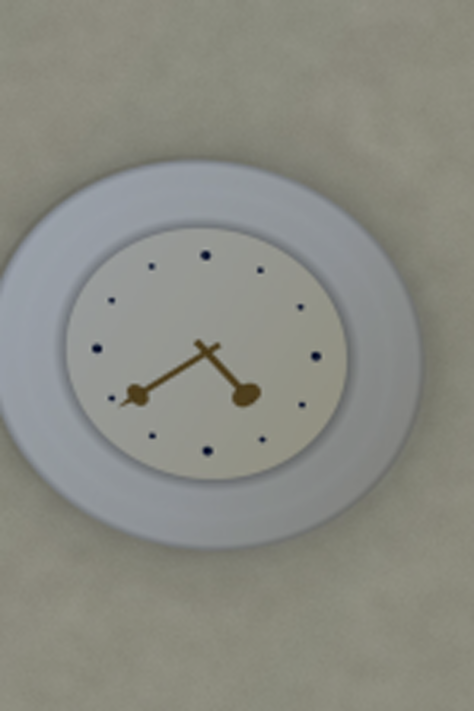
4,39
